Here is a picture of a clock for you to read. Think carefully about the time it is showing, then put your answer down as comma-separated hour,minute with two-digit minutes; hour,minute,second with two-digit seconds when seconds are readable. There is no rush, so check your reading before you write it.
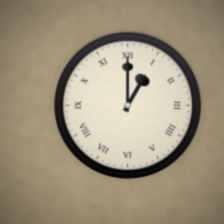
1,00
